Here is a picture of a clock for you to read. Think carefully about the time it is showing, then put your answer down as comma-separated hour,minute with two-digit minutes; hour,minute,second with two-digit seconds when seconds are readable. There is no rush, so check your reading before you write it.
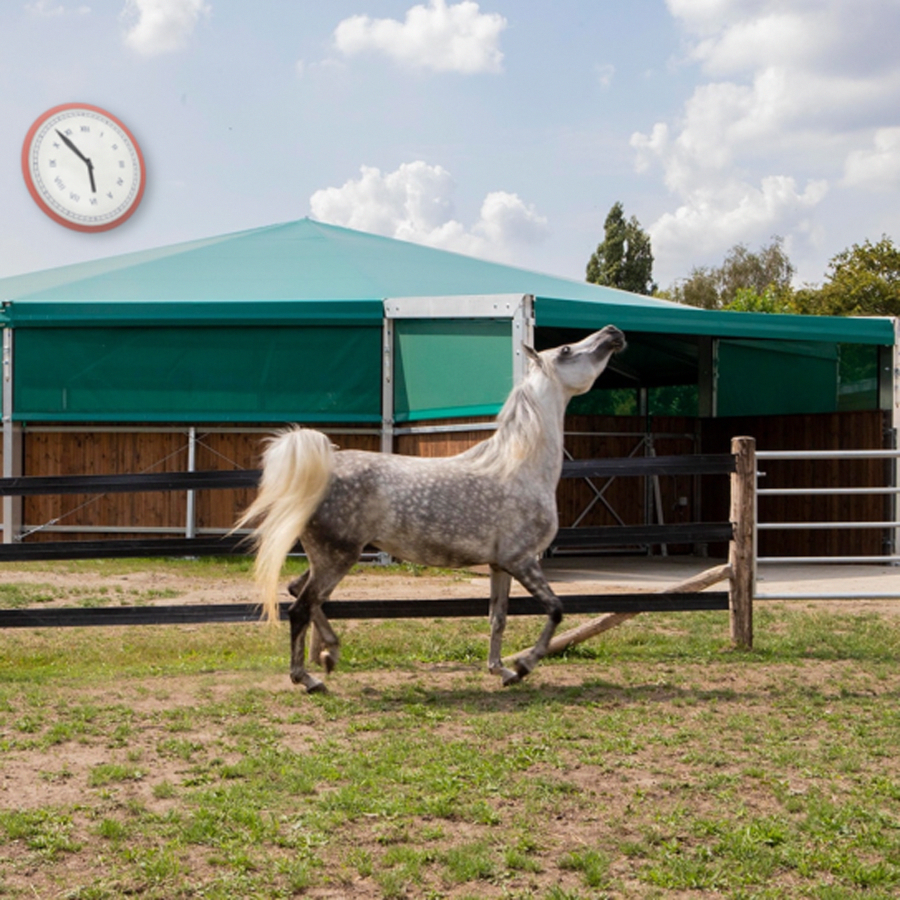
5,53
